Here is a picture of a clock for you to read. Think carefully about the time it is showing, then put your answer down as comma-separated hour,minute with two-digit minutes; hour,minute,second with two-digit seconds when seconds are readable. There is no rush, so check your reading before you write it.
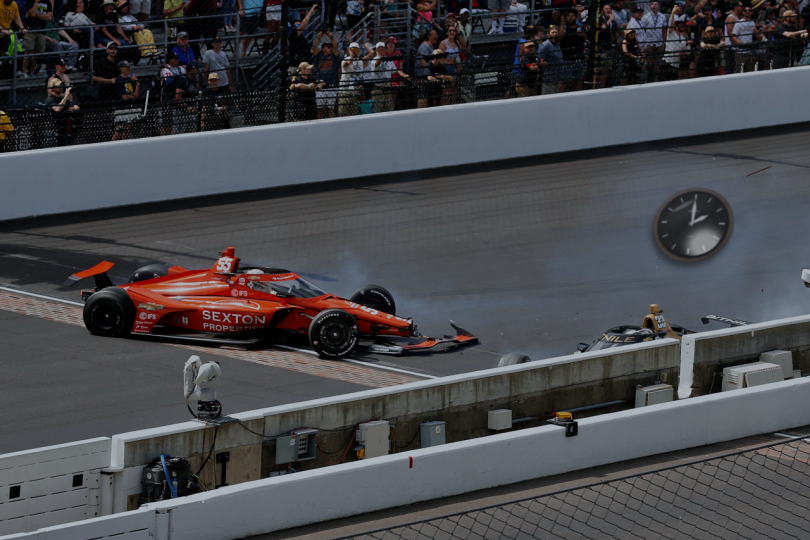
2,00
